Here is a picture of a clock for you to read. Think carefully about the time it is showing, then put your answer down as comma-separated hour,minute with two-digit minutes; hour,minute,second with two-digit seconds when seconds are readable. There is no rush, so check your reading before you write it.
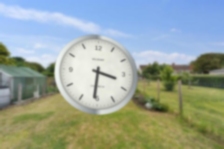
3,31
